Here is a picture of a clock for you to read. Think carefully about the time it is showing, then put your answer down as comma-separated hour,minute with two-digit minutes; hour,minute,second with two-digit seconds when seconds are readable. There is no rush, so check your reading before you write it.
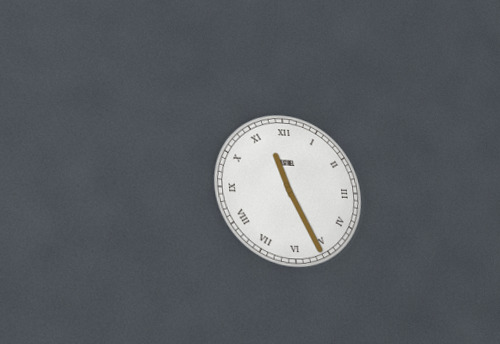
11,26
